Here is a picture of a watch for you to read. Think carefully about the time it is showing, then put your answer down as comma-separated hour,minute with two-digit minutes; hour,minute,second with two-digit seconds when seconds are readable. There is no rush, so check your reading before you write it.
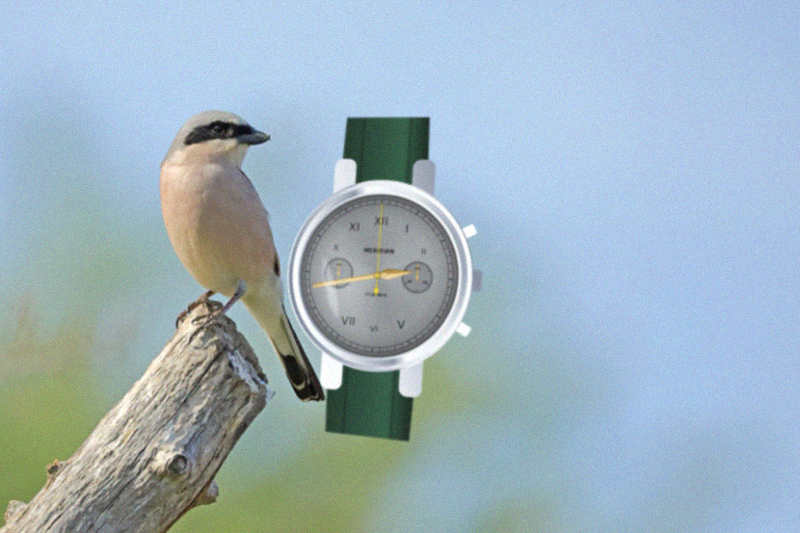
2,43
